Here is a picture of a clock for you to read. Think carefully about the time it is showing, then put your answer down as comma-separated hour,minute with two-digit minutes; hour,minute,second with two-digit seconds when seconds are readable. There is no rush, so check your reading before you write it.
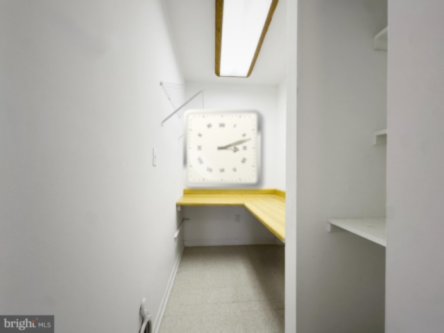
3,12
